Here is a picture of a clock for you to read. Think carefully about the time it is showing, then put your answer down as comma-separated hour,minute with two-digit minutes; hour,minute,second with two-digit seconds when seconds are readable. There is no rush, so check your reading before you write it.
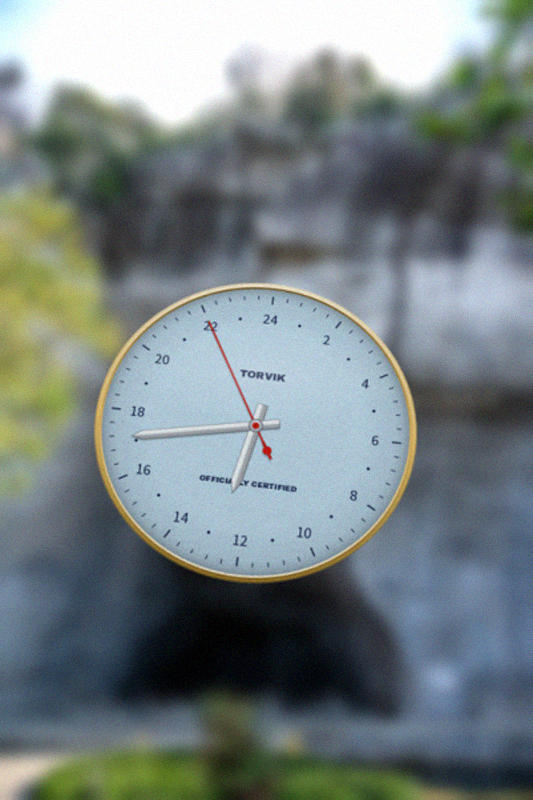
12,42,55
